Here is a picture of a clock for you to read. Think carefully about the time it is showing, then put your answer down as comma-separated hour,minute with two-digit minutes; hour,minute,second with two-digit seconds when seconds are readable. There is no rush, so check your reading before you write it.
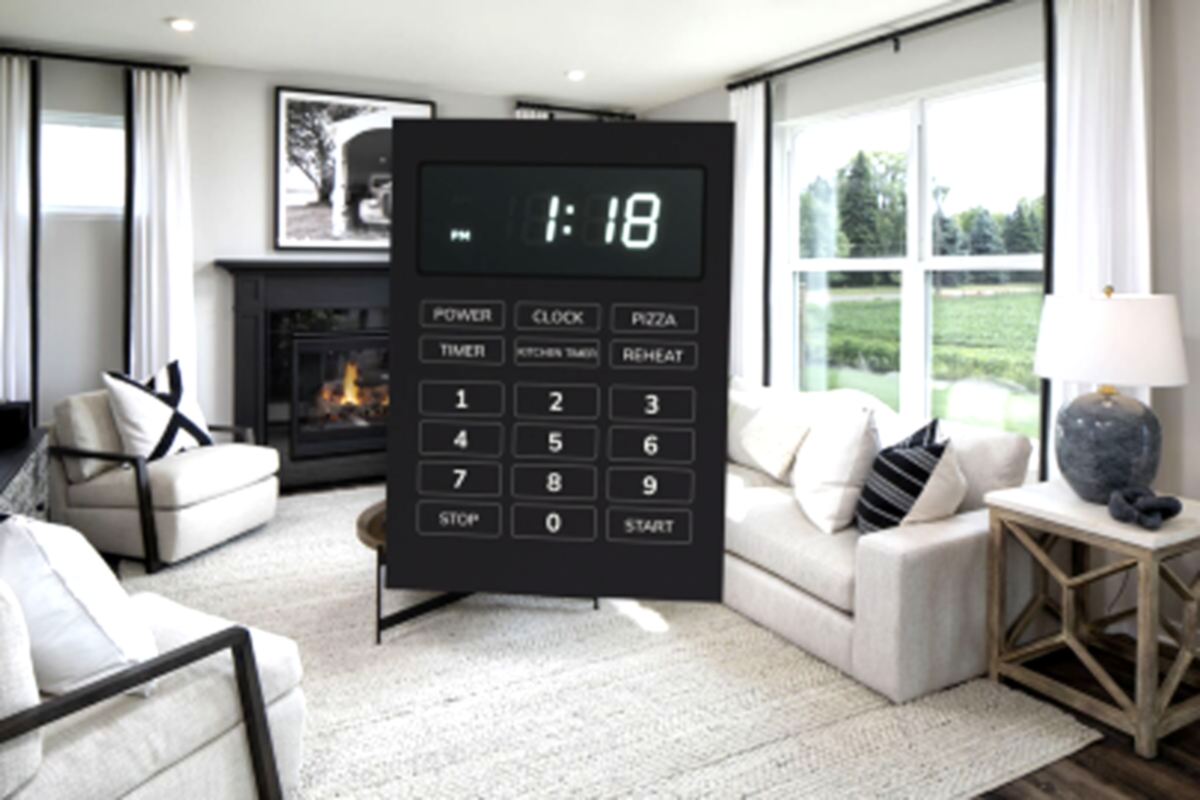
1,18
